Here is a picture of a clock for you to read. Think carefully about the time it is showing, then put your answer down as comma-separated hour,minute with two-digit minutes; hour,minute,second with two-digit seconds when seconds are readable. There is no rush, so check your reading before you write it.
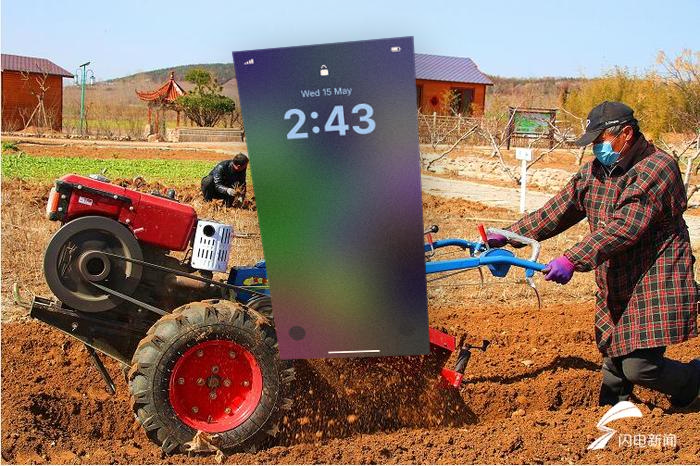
2,43
